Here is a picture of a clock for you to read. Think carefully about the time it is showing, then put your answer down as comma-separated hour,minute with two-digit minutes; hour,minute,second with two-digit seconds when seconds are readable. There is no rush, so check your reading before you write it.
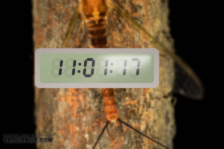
11,01,17
